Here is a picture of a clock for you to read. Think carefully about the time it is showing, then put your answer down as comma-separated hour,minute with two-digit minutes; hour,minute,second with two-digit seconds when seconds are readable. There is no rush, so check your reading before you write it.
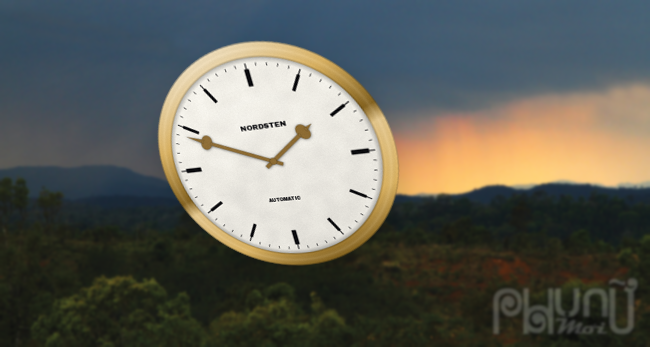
1,49
